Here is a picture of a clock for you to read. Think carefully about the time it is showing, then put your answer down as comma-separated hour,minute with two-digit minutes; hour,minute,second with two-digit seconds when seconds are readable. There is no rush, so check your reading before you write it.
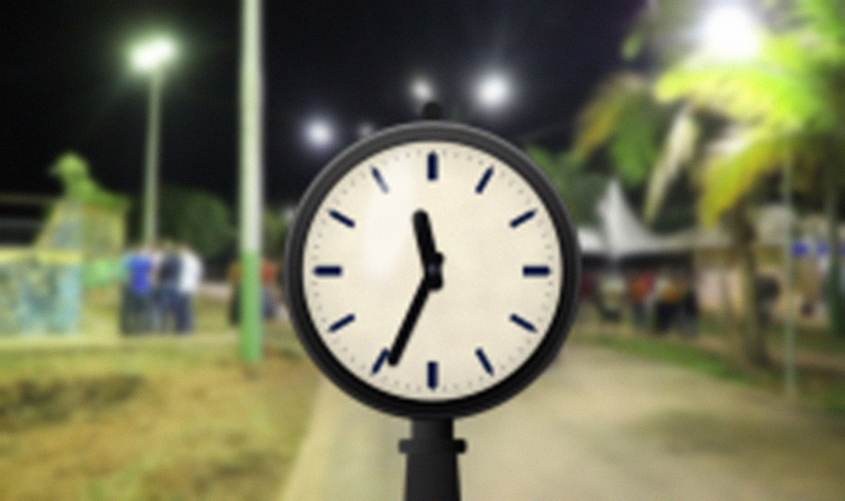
11,34
